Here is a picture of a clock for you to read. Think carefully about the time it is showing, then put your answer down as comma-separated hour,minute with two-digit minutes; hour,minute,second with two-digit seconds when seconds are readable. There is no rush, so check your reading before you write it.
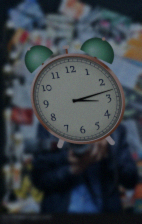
3,13
